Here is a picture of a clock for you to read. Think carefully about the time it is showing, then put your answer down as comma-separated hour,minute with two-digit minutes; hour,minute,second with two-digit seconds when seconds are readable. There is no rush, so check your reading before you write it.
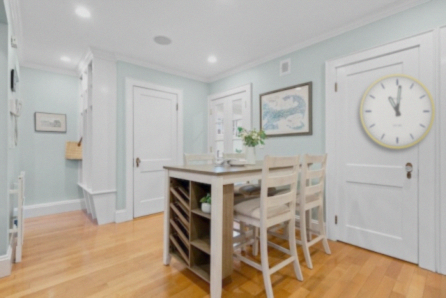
11,01
